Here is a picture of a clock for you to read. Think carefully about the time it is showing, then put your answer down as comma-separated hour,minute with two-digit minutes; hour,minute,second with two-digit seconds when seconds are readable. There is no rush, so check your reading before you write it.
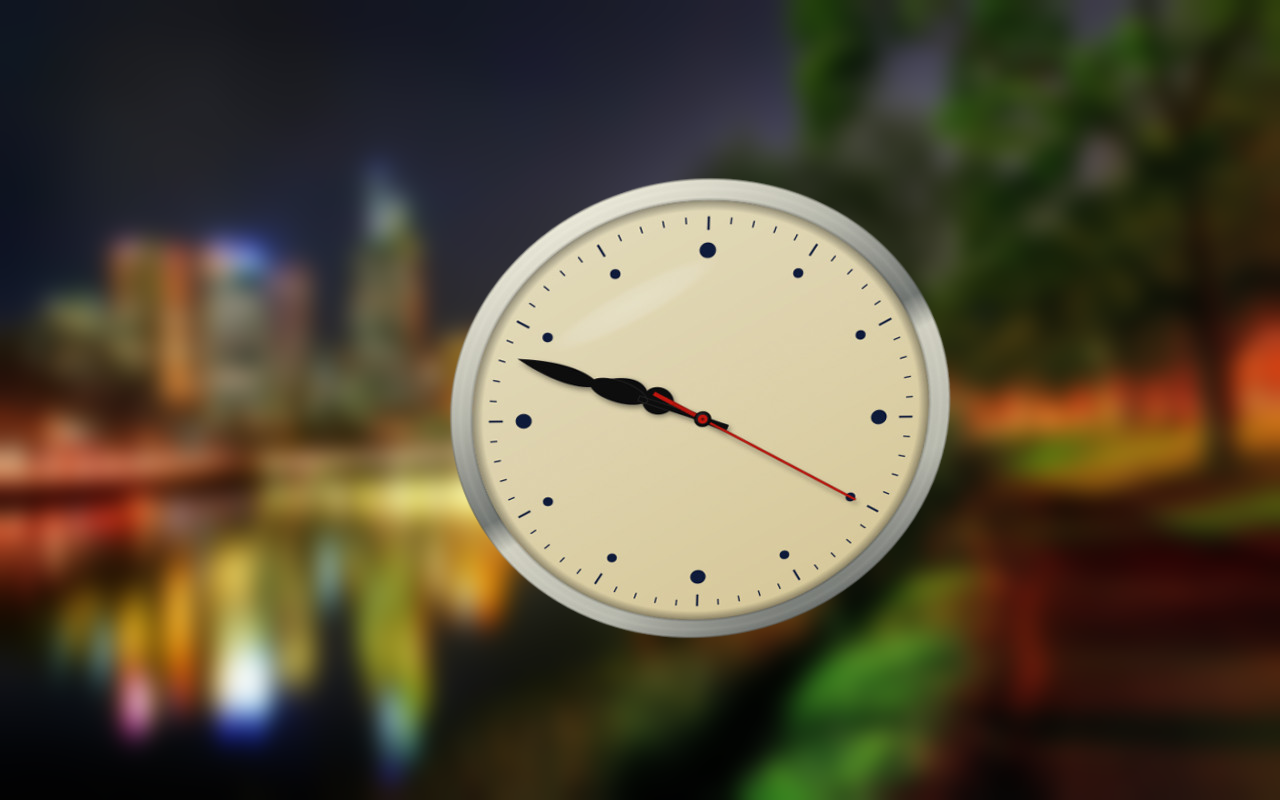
9,48,20
